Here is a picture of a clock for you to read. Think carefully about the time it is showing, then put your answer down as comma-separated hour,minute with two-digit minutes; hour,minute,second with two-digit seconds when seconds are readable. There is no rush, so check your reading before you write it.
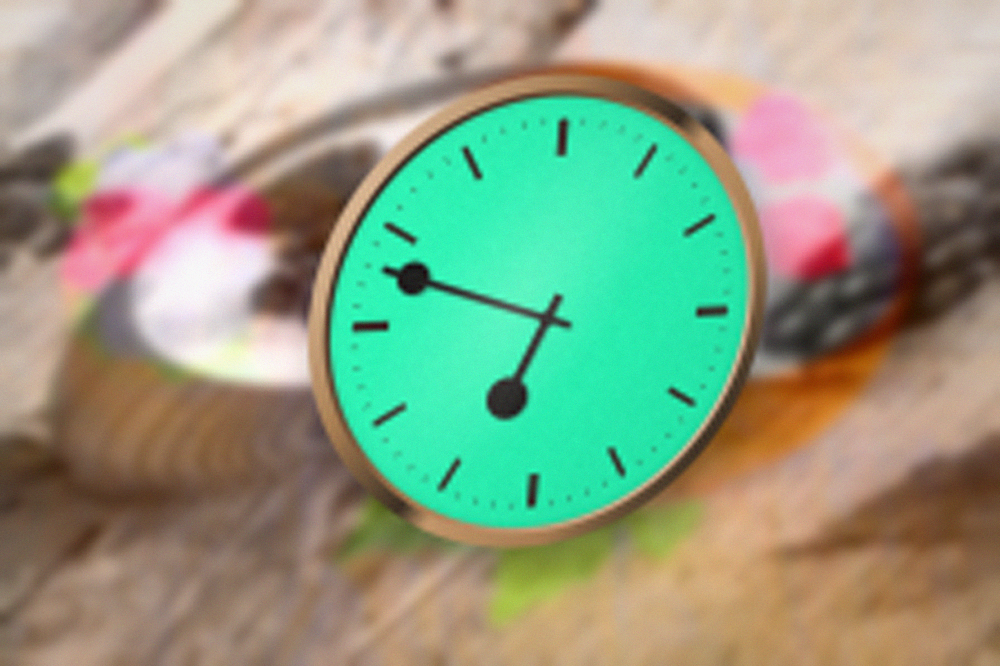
6,48
